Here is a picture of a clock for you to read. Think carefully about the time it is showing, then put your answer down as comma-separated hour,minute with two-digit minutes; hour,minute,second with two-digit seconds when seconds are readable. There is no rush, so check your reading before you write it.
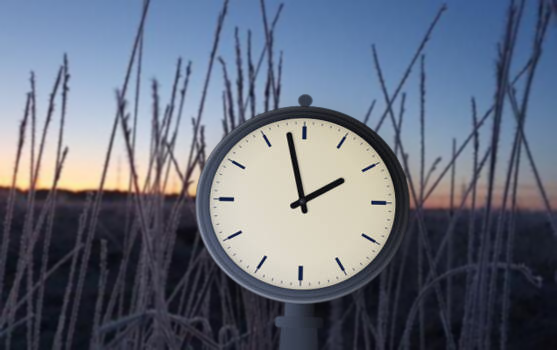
1,58
